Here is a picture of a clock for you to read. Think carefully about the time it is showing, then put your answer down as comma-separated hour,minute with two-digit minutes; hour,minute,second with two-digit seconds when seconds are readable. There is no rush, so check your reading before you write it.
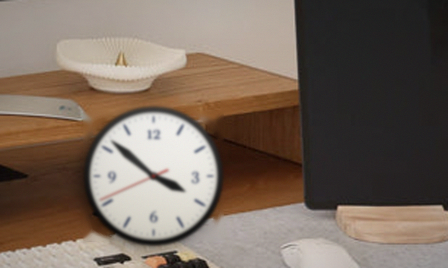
3,51,41
